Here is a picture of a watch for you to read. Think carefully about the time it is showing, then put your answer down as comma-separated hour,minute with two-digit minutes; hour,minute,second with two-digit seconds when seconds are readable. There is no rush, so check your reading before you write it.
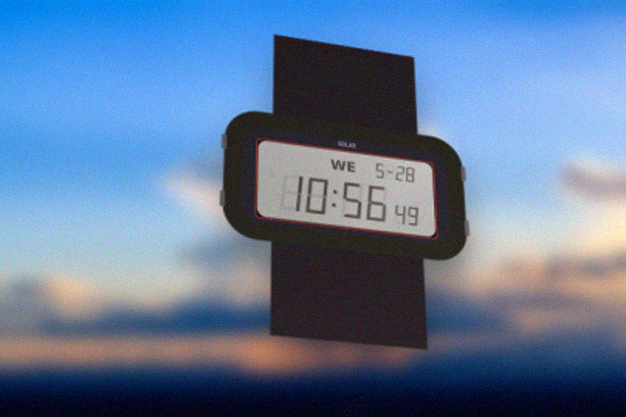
10,56,49
